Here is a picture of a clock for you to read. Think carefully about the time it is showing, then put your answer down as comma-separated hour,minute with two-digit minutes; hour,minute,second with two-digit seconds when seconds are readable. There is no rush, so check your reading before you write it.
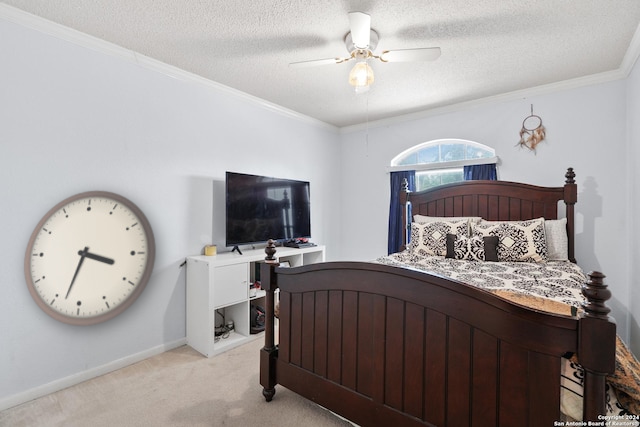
3,33
